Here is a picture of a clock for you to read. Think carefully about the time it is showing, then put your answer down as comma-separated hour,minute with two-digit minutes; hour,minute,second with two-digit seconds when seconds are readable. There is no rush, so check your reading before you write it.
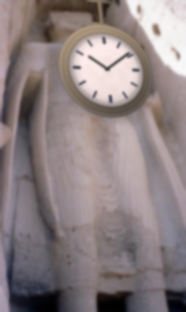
10,09
